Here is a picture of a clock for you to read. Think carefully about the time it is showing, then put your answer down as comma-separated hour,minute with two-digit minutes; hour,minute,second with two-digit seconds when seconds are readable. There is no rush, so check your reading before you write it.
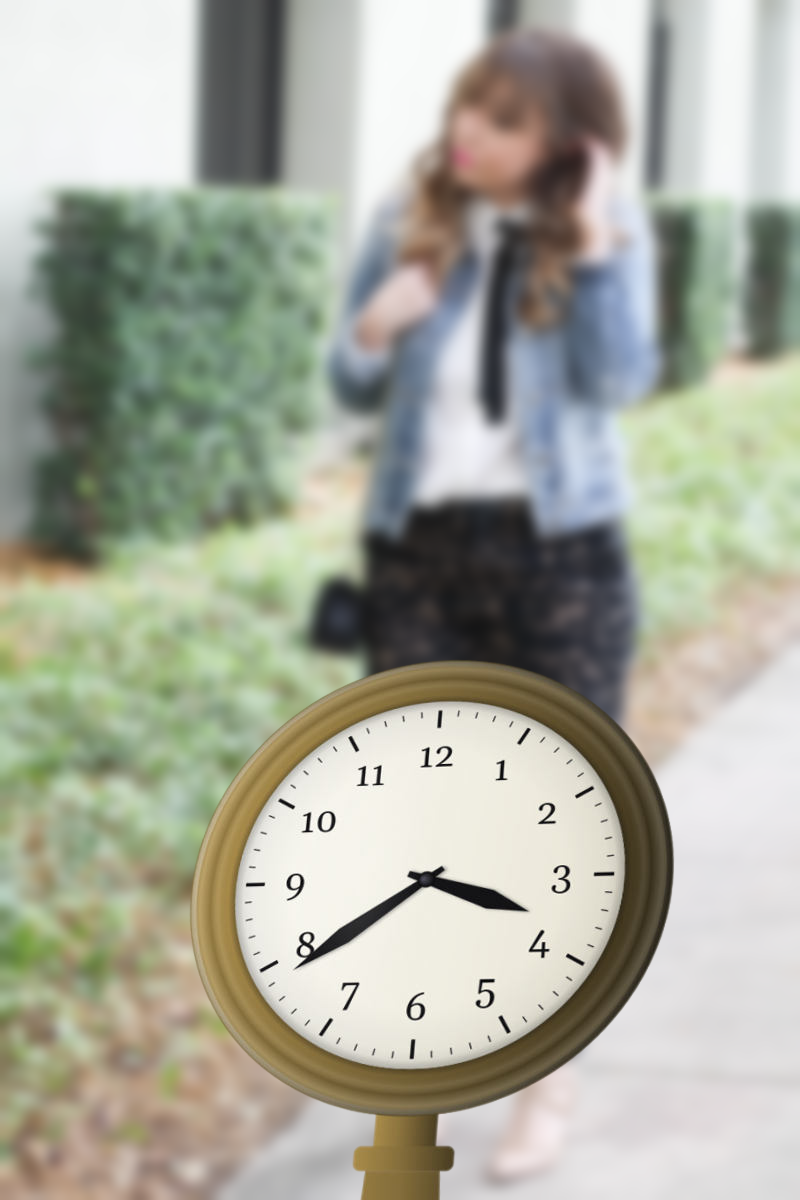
3,39
